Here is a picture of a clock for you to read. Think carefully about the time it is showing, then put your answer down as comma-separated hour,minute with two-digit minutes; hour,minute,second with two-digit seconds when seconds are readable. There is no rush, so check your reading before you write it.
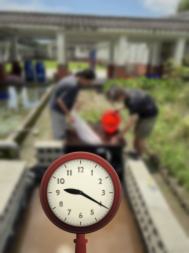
9,20
